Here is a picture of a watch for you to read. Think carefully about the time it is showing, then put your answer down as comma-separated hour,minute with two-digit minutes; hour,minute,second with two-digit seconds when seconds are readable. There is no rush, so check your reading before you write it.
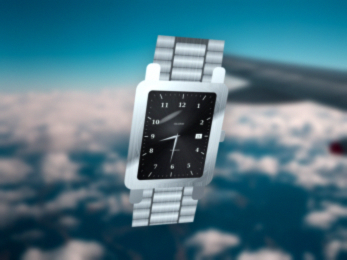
8,31
